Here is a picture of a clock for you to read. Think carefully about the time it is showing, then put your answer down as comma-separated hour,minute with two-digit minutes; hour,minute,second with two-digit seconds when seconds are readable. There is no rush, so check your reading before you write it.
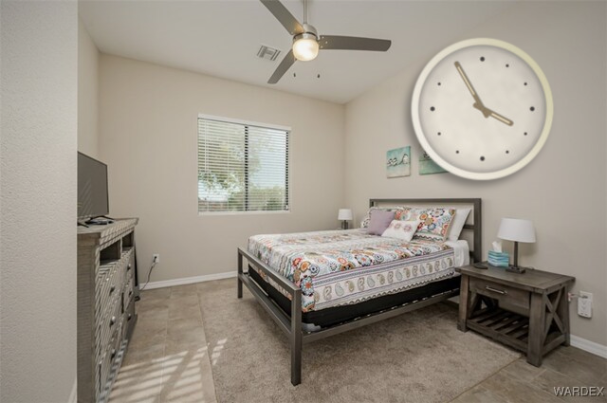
3,55
